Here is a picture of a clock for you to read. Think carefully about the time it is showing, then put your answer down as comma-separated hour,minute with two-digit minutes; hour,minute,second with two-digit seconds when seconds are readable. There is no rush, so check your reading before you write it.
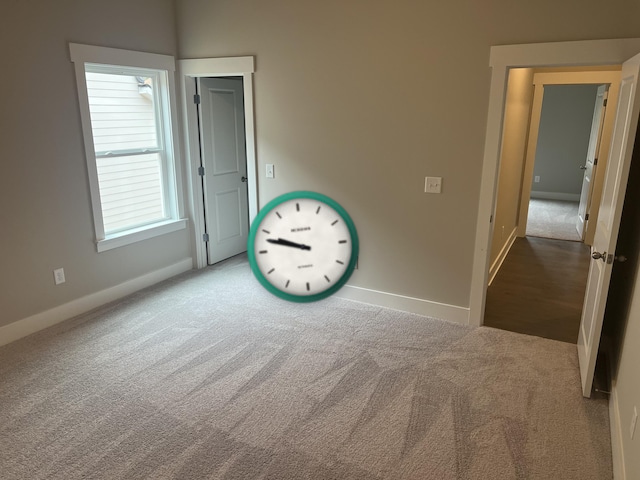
9,48
